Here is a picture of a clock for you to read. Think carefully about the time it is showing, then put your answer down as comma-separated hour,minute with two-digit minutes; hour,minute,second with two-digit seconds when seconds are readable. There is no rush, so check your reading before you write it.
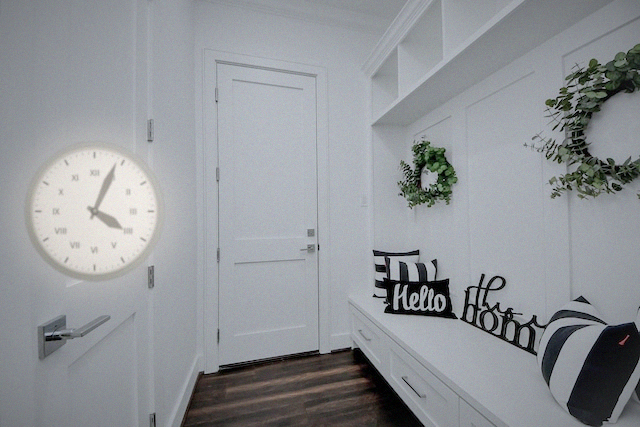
4,04
